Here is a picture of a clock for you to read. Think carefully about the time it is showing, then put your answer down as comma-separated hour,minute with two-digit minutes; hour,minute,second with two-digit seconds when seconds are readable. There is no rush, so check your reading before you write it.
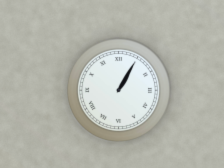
1,05
